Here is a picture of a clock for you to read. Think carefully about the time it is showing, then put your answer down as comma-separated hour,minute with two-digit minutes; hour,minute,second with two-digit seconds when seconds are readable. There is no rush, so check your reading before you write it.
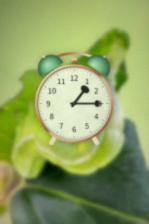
1,15
